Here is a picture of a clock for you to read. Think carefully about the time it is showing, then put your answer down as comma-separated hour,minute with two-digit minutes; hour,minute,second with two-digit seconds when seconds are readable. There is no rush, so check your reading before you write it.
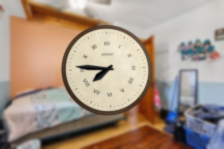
7,46
